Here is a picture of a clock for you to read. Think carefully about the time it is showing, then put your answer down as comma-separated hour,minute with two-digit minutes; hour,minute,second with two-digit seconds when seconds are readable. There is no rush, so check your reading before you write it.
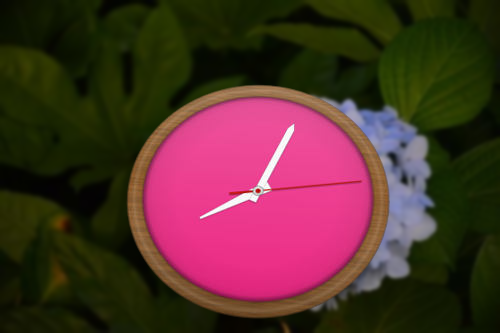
8,04,14
